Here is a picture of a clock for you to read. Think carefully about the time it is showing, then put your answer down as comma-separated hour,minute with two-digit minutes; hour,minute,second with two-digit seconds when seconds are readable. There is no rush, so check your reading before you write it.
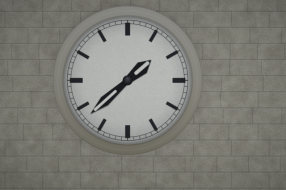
1,38
